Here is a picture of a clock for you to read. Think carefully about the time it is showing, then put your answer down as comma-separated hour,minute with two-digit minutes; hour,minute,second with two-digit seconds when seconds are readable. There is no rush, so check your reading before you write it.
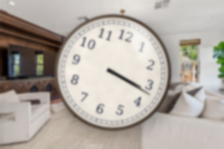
3,17
